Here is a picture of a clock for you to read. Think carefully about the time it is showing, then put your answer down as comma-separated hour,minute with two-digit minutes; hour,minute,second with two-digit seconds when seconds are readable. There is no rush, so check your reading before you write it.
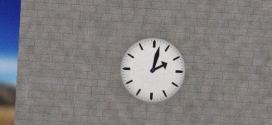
2,02
